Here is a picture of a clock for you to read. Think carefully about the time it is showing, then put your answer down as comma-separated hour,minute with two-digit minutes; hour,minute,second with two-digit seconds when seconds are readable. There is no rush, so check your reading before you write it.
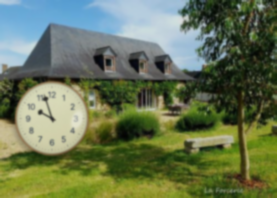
9,57
